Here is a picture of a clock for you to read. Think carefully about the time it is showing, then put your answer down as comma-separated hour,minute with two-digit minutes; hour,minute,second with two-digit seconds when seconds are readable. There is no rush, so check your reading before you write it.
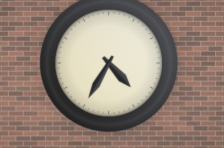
4,35
